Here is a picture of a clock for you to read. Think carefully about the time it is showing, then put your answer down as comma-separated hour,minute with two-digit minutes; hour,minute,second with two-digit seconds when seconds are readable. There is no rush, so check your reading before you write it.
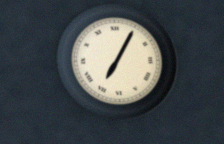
7,05
